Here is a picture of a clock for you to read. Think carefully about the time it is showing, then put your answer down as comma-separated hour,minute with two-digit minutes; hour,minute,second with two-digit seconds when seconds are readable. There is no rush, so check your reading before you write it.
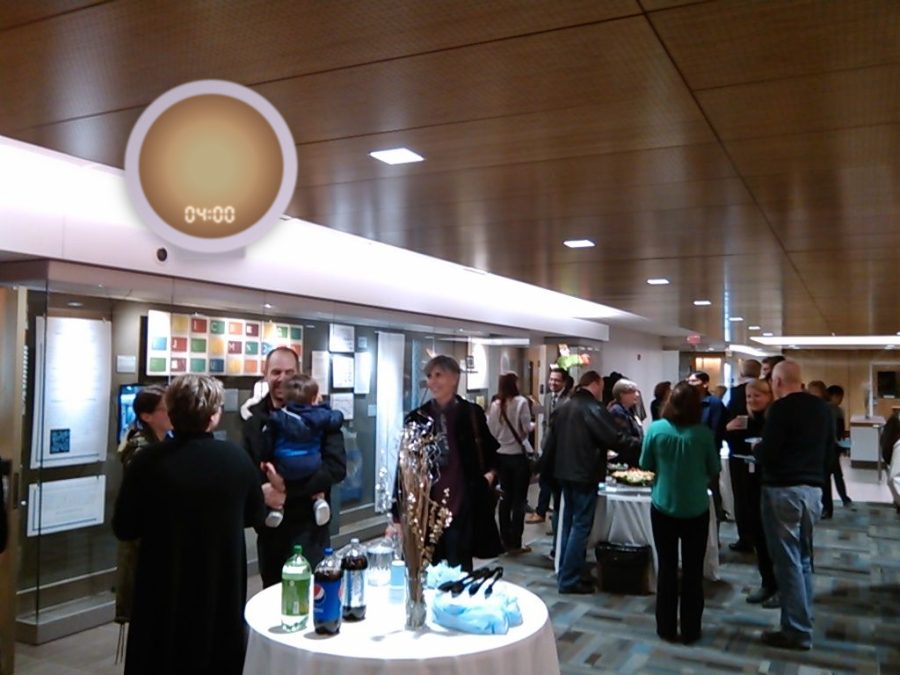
4,00
